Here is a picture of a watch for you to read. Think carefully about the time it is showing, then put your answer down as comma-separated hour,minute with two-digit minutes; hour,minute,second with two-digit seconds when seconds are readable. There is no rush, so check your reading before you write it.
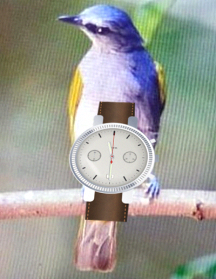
11,30
